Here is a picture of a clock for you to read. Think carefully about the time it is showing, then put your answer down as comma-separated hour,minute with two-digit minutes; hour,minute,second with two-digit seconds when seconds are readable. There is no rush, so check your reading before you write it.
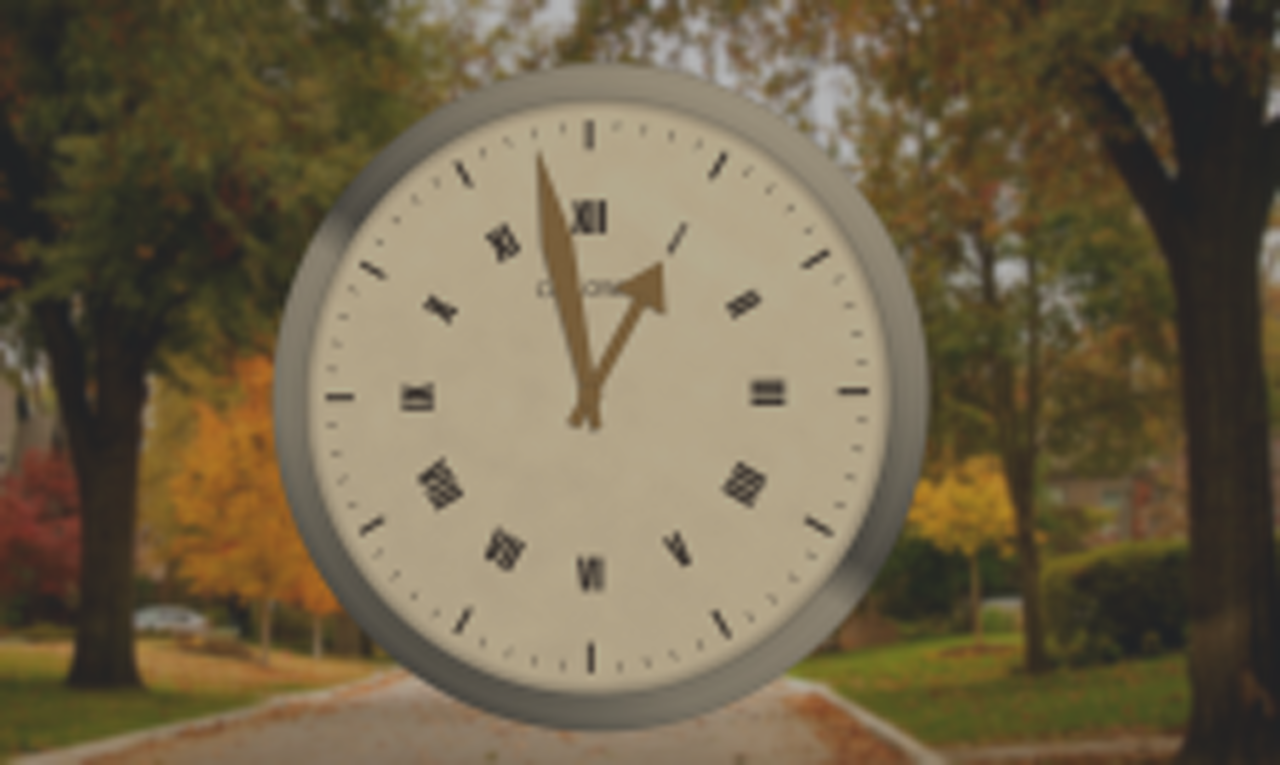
12,58
